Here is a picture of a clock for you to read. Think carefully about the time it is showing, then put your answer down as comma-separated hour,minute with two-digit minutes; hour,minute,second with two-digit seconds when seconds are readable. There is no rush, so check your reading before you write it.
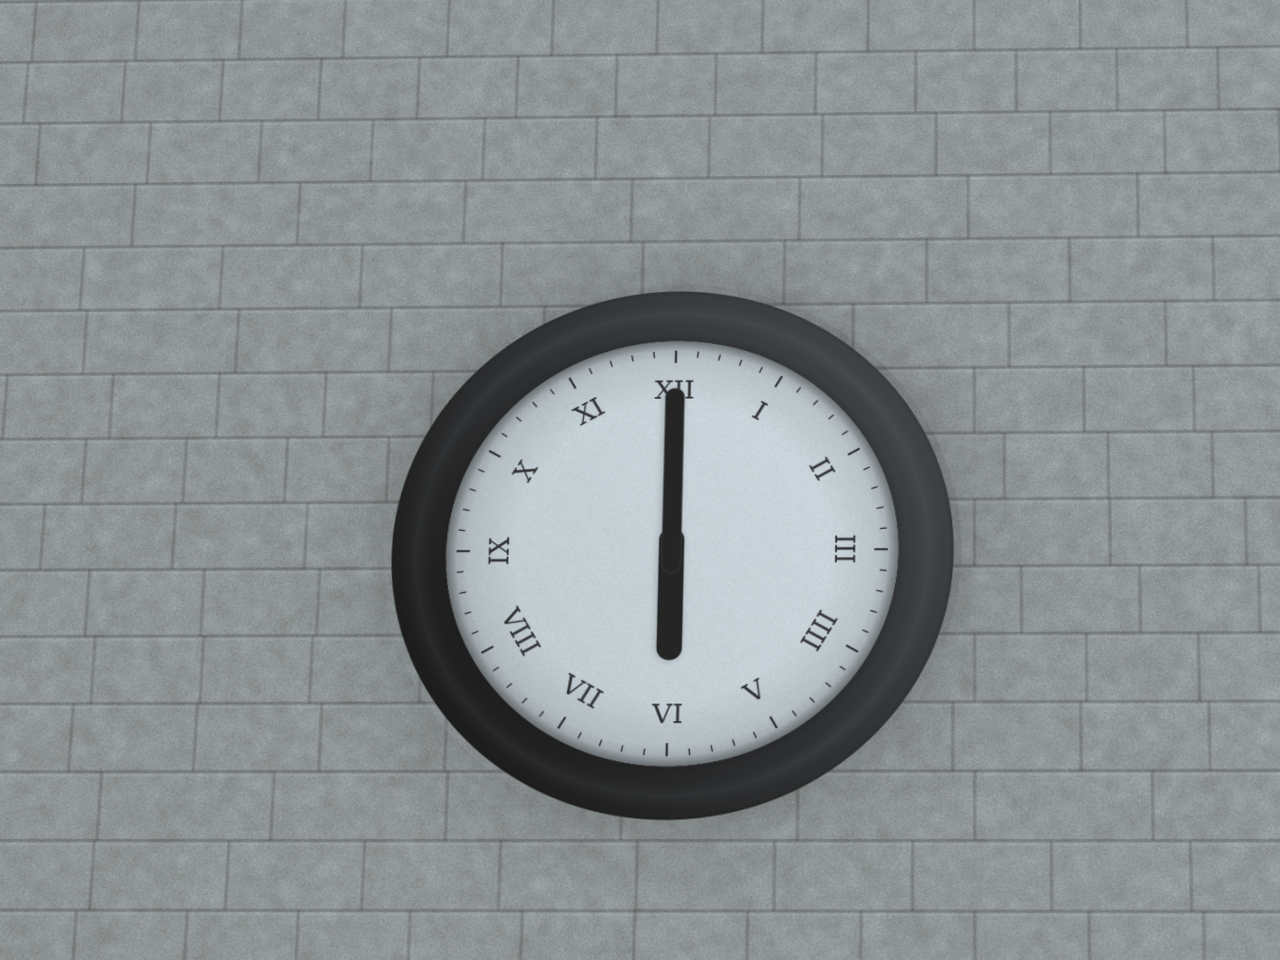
6,00
